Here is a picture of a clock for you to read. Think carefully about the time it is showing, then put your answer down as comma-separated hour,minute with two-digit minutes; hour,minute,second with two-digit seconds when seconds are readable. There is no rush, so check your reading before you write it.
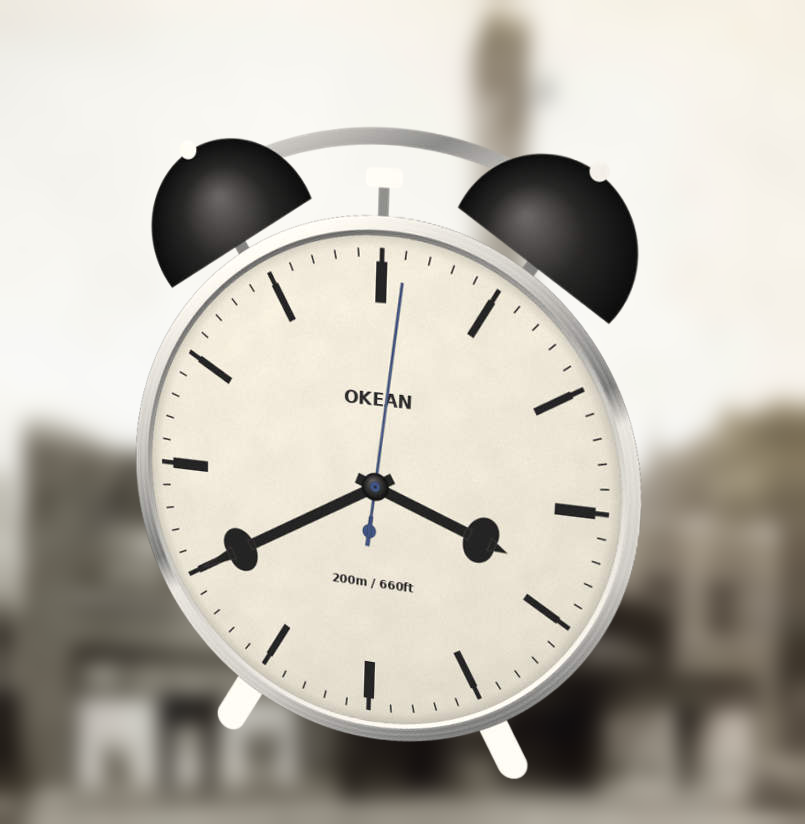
3,40,01
